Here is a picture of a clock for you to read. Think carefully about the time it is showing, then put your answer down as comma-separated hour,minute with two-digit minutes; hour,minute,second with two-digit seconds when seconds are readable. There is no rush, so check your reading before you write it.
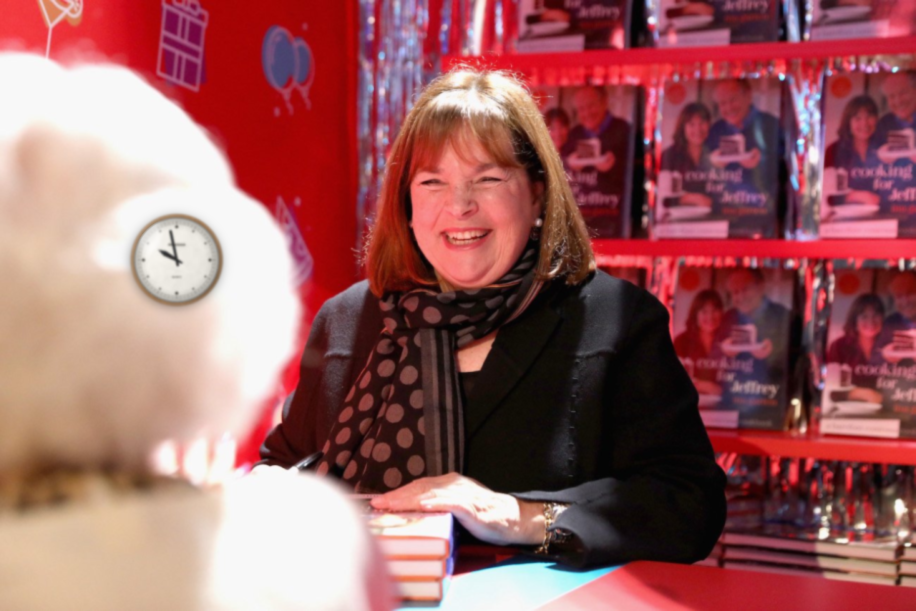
9,58
